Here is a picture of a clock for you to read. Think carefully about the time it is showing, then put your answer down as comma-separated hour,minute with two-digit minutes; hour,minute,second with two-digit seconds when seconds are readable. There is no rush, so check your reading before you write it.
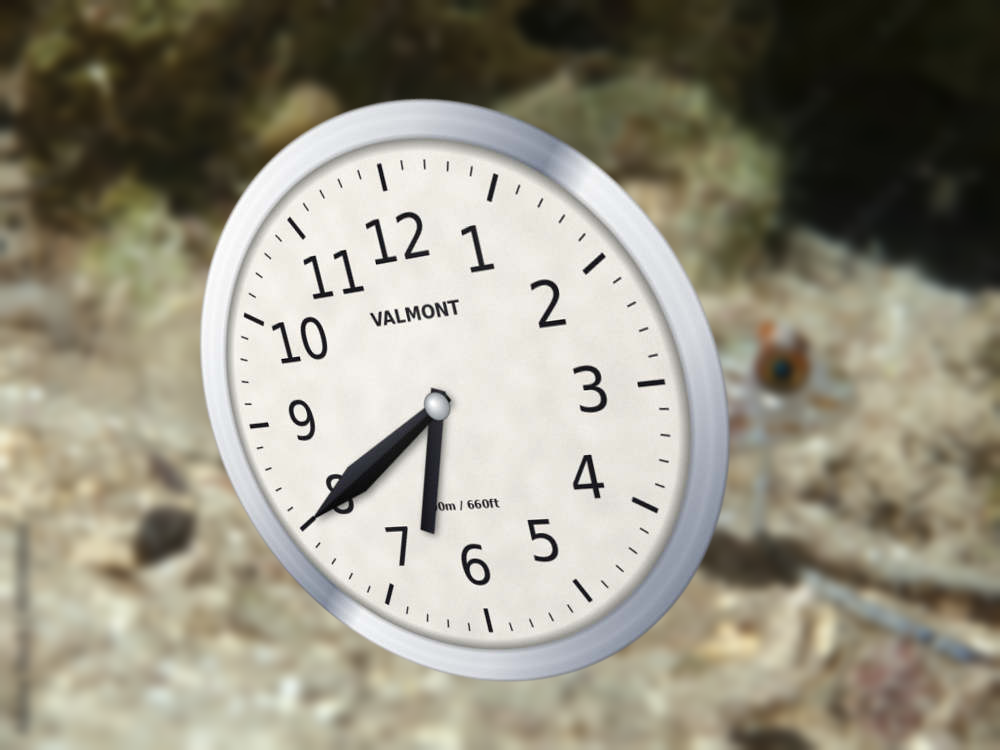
6,40
